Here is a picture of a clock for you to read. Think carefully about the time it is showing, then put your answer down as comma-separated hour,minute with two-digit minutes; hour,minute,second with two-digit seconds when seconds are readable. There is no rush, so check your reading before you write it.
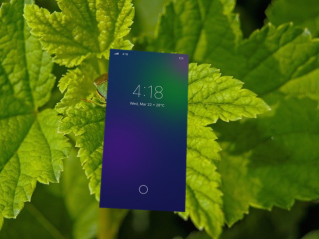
4,18
